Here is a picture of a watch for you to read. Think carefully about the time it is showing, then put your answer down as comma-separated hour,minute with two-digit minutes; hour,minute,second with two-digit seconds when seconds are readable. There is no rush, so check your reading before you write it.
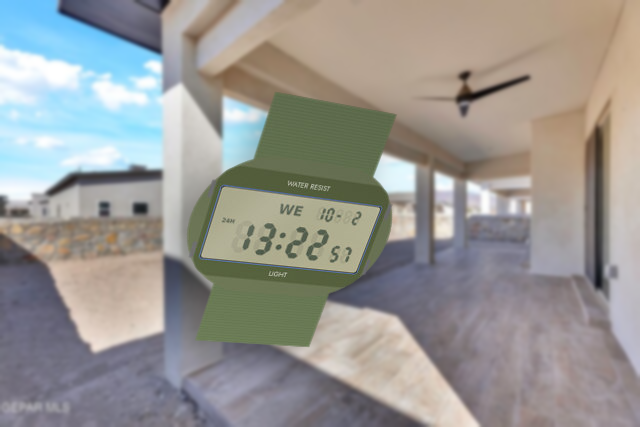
13,22,57
